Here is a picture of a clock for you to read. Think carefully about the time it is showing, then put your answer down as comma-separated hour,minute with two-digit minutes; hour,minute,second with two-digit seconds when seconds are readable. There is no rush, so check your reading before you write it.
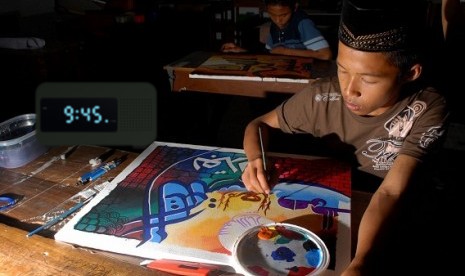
9,45
